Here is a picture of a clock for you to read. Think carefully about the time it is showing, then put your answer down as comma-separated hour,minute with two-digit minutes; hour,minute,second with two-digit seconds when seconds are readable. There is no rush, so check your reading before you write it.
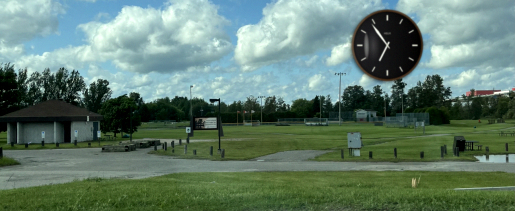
6,54
